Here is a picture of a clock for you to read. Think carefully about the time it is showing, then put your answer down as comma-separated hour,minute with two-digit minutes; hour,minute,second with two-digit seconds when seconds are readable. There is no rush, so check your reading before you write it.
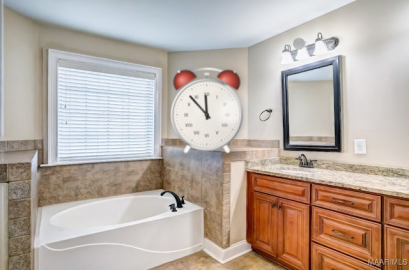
11,53
